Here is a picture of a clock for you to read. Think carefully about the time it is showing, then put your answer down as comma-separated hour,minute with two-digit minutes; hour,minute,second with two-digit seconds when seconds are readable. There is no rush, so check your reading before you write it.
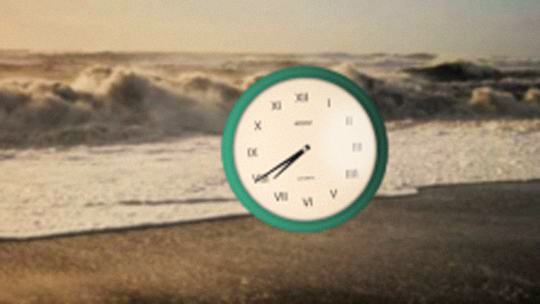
7,40
